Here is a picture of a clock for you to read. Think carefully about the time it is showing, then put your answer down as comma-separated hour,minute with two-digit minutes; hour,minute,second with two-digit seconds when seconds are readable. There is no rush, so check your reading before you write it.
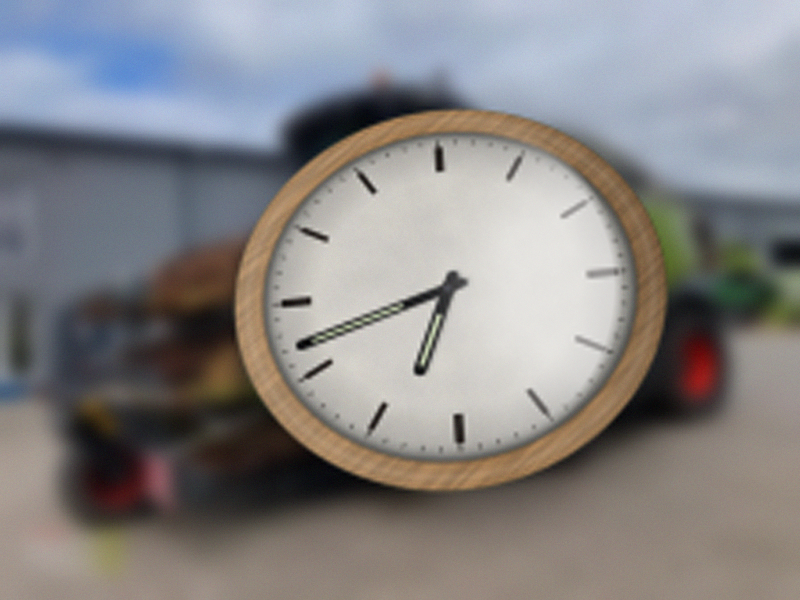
6,42
